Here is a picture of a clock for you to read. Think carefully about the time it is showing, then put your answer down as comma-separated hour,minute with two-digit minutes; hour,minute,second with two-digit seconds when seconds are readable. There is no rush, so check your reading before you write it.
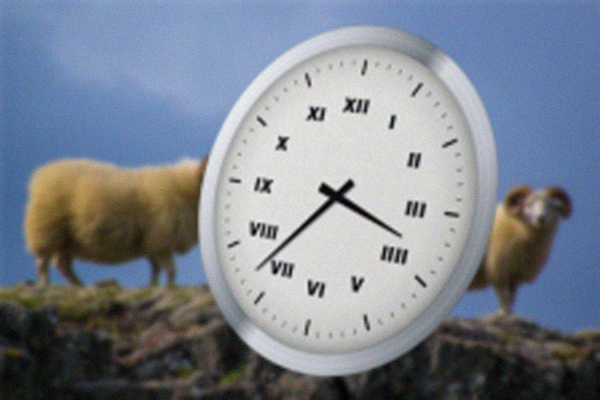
3,37
